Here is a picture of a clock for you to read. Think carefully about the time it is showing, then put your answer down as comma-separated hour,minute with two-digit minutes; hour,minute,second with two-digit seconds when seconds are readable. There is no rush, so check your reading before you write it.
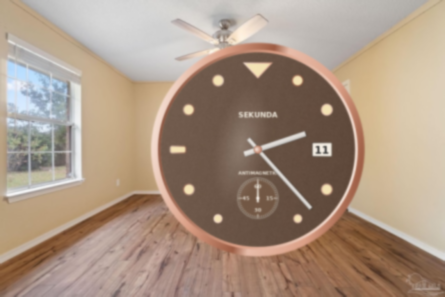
2,23
